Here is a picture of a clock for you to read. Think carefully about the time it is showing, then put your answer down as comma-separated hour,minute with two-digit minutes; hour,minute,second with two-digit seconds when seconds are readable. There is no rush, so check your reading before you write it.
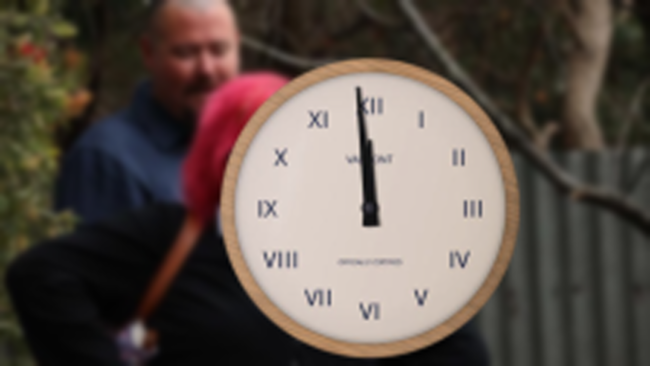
11,59
